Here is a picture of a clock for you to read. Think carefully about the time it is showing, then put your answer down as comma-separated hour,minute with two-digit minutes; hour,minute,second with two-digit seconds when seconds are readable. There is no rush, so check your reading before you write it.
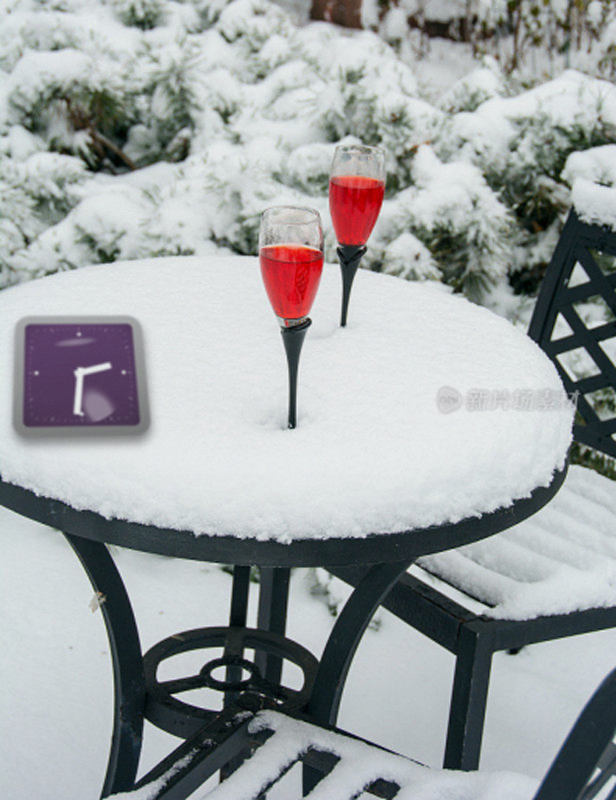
2,31
